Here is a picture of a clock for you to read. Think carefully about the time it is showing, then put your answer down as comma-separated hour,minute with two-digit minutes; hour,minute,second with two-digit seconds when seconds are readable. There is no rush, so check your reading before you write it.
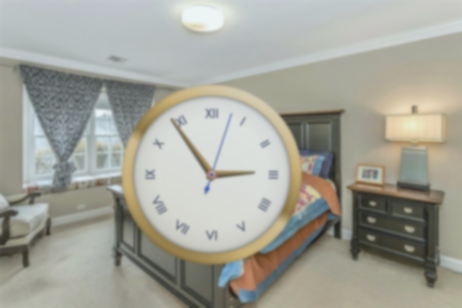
2,54,03
